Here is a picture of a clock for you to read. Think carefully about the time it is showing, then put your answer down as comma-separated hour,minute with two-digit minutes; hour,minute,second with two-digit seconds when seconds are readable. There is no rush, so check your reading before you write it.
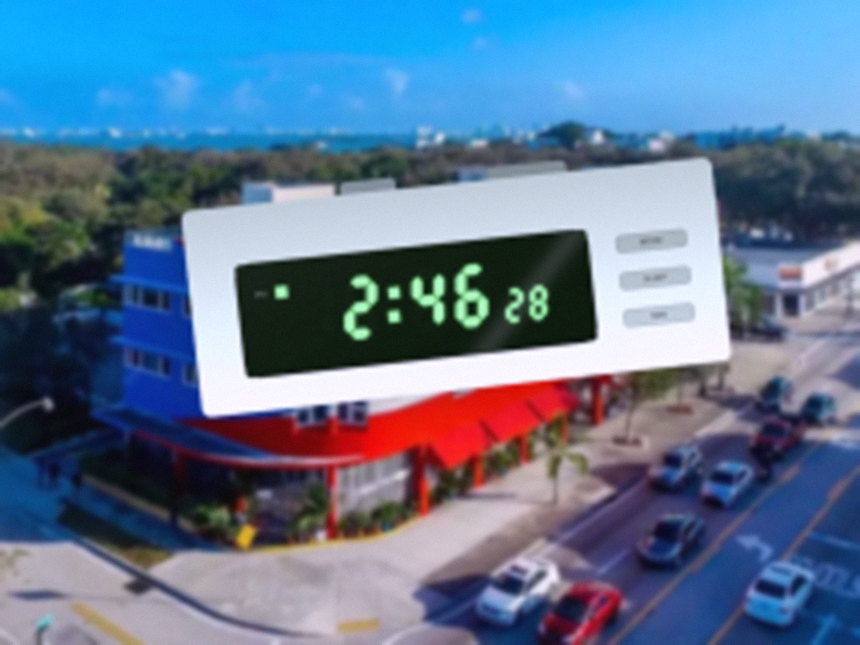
2,46,28
